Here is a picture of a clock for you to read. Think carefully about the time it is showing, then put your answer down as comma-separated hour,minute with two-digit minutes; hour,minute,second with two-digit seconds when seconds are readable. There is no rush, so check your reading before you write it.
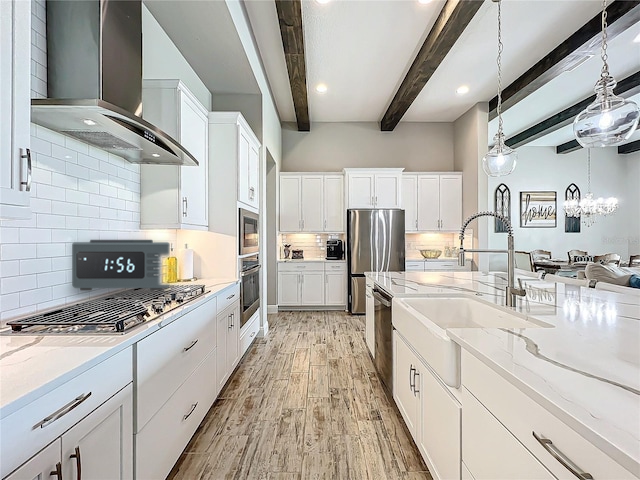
1,56
